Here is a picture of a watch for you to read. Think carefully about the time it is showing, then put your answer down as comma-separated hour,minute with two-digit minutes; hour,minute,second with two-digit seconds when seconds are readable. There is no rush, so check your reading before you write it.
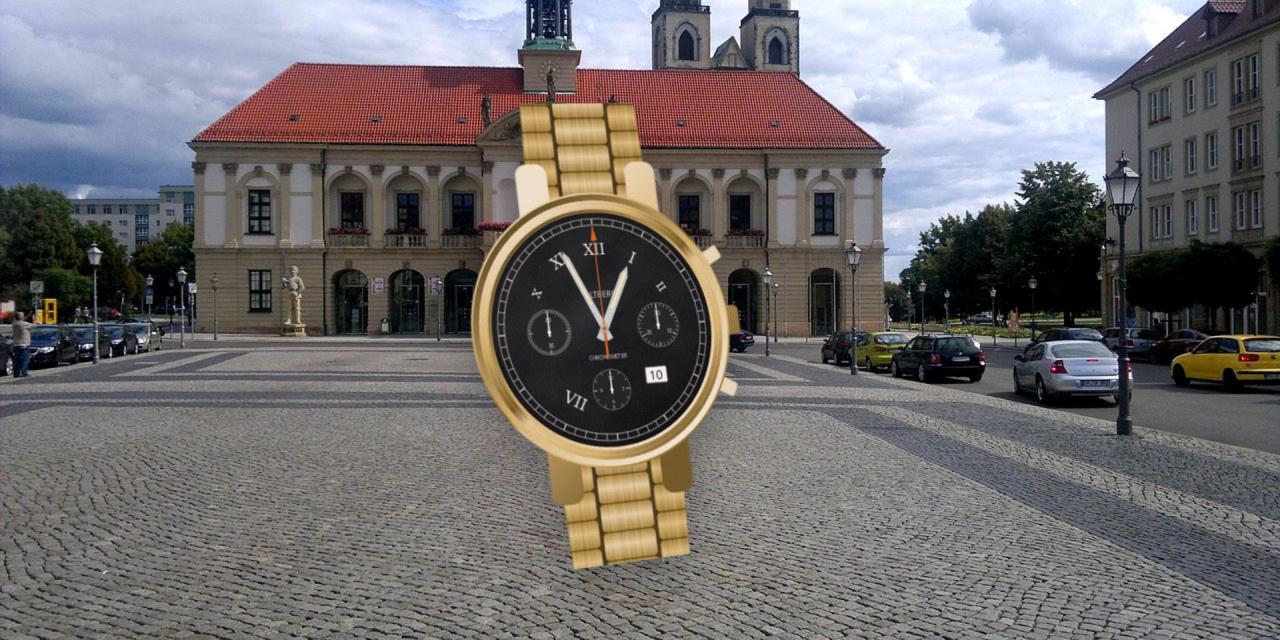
12,56
